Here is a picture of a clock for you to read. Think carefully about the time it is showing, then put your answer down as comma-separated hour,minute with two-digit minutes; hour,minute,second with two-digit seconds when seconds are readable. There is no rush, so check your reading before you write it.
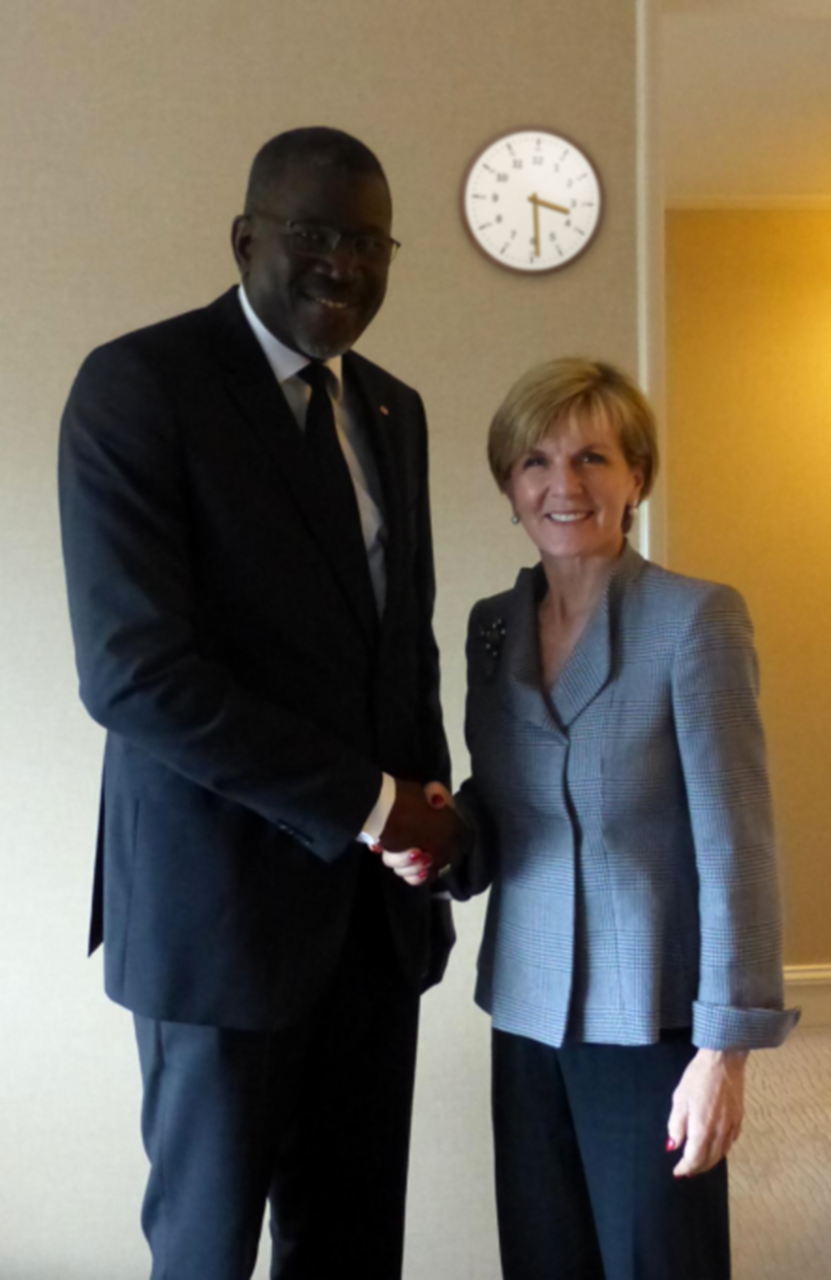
3,29
